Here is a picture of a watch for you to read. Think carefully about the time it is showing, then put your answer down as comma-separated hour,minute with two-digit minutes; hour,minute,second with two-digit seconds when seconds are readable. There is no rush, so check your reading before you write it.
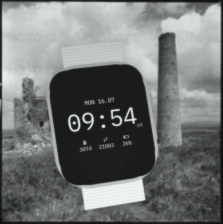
9,54
